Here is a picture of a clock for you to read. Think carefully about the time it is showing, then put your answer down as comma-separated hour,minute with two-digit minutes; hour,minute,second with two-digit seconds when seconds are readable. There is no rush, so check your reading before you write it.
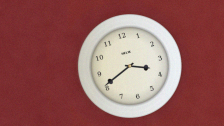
3,41
